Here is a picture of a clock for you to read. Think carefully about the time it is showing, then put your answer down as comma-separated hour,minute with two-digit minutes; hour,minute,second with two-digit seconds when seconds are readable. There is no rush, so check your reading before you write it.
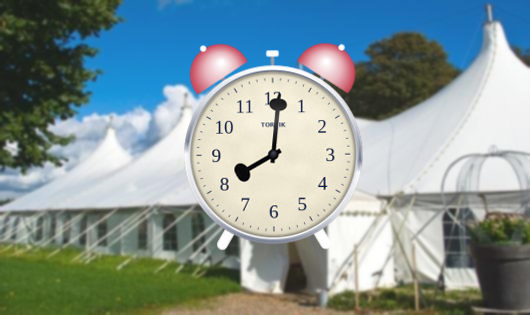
8,01
